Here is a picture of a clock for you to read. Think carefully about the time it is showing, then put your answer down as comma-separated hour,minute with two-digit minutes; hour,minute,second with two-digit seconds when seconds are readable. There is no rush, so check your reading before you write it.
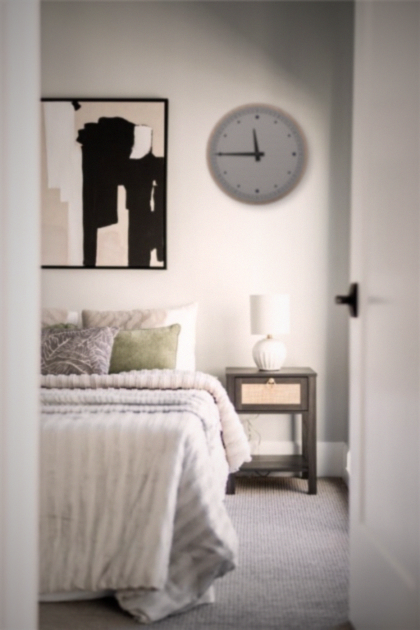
11,45
